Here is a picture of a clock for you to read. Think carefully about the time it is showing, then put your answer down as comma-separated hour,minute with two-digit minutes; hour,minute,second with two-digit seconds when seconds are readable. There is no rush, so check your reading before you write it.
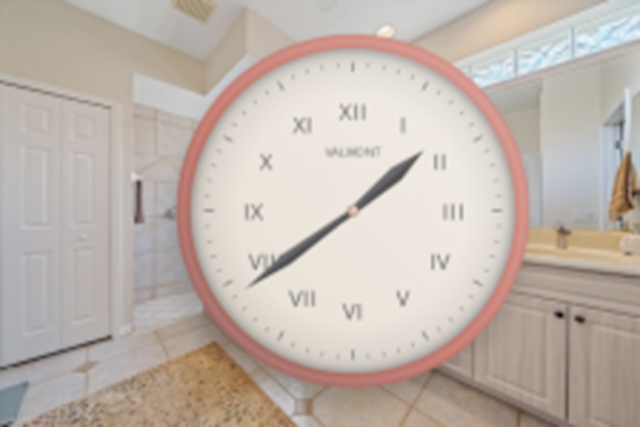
1,39
